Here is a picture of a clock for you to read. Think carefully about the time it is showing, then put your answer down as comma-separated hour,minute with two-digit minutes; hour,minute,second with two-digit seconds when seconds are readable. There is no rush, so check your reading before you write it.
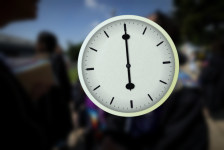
6,00
